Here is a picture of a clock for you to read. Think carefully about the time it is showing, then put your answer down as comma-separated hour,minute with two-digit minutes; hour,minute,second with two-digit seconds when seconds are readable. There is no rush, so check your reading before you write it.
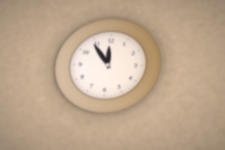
11,54
